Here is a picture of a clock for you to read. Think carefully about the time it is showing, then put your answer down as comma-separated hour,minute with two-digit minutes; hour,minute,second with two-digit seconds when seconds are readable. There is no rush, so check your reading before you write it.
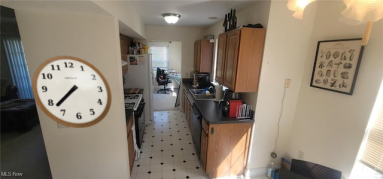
7,38
